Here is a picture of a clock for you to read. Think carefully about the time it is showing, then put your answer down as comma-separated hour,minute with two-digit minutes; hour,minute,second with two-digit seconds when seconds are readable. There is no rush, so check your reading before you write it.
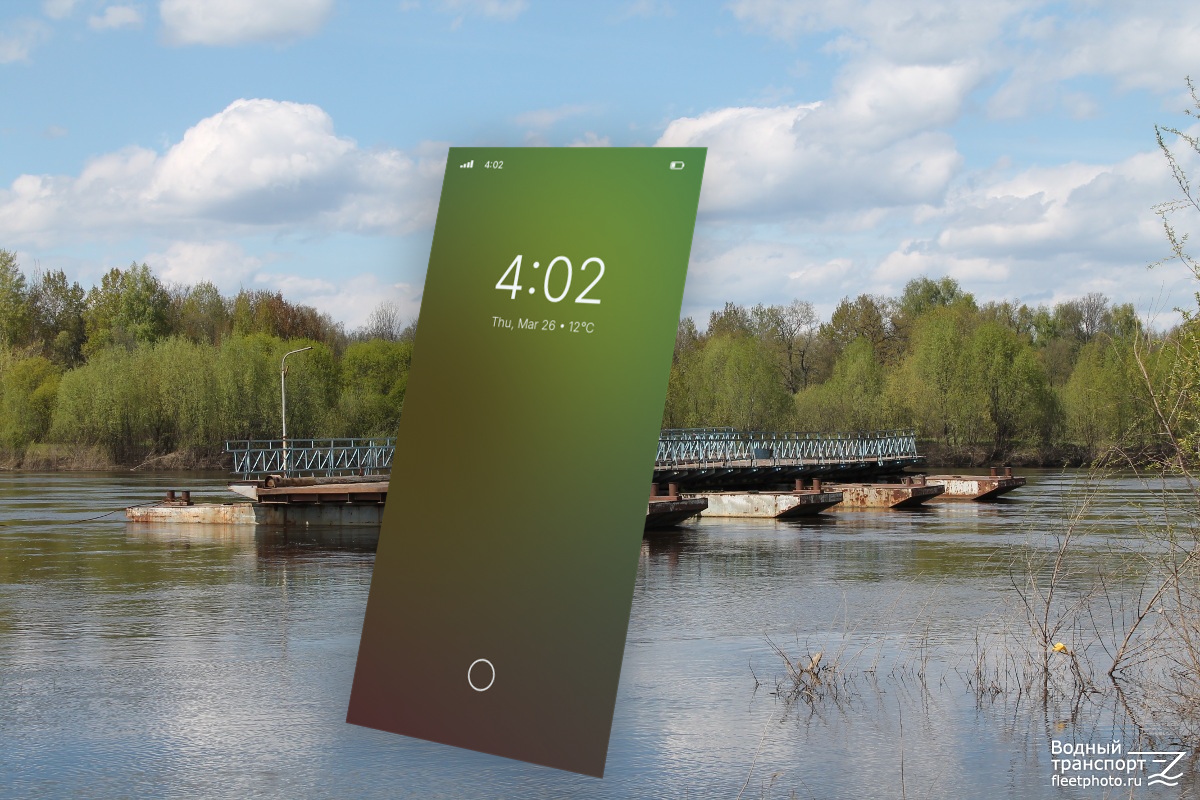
4,02
